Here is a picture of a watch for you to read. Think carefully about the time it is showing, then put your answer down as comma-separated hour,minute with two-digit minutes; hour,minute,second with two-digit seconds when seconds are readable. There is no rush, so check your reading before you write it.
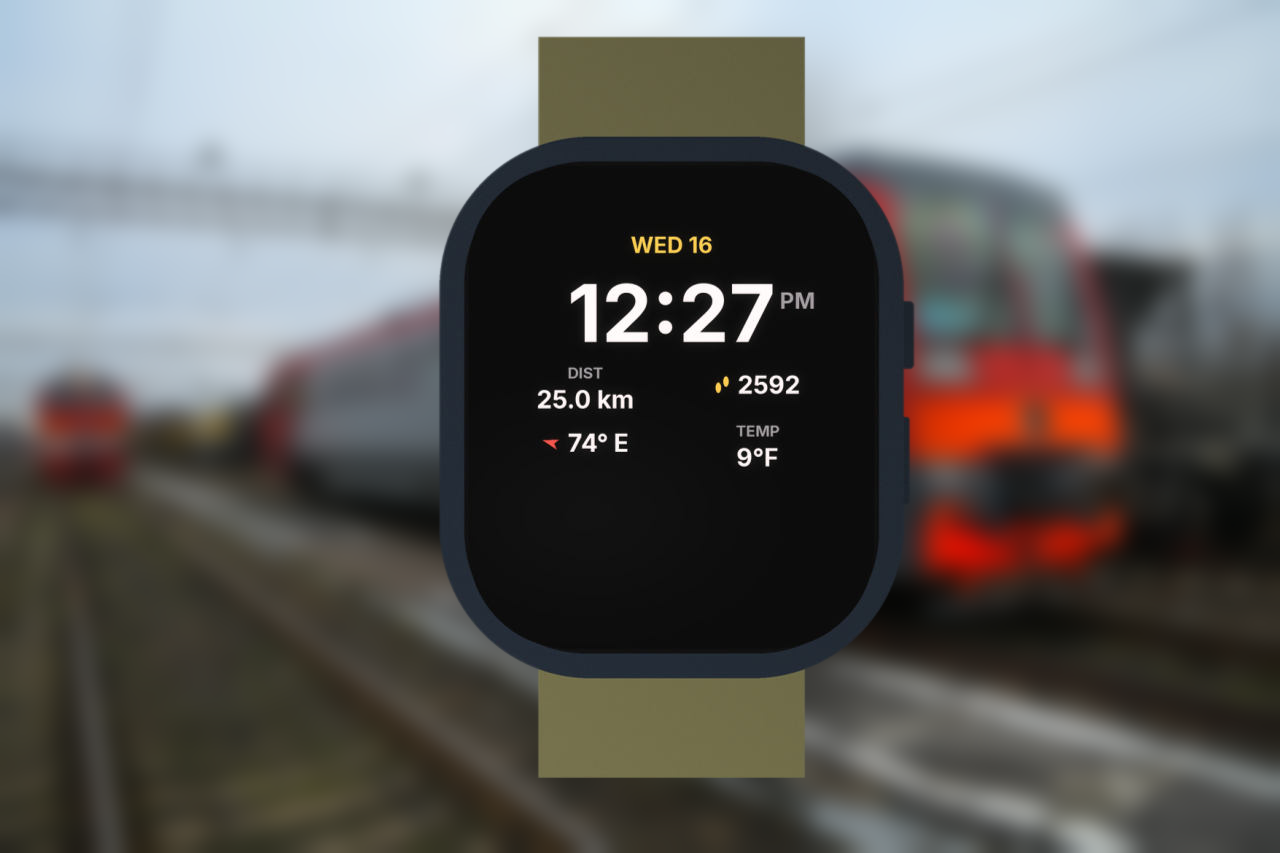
12,27
